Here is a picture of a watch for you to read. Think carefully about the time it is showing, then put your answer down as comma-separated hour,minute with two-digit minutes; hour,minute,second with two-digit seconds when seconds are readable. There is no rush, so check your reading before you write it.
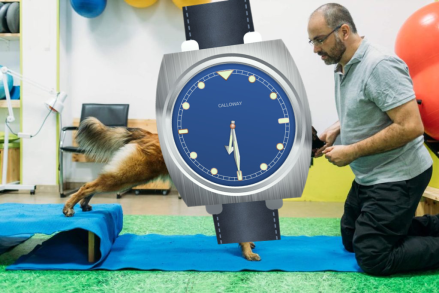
6,30
